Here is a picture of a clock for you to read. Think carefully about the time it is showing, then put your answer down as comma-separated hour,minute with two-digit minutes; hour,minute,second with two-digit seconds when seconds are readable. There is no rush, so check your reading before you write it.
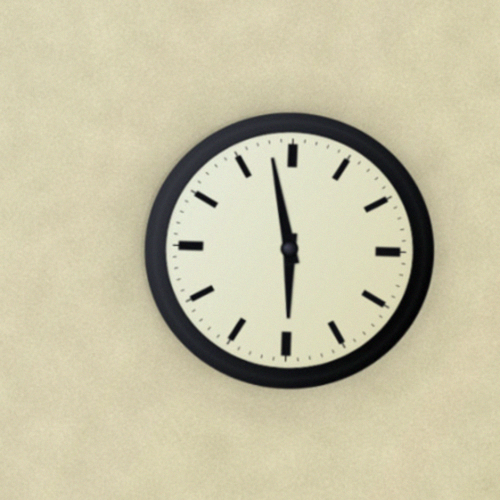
5,58
